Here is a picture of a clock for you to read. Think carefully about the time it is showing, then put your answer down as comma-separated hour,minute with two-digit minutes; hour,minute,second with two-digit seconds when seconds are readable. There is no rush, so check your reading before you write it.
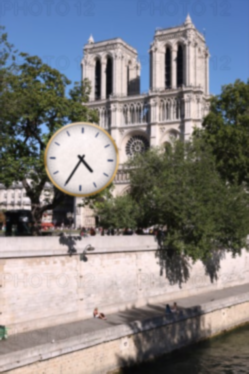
4,35
